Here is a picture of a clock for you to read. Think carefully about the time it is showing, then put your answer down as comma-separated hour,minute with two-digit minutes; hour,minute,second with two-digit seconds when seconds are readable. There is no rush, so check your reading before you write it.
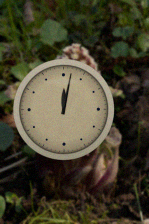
12,02
